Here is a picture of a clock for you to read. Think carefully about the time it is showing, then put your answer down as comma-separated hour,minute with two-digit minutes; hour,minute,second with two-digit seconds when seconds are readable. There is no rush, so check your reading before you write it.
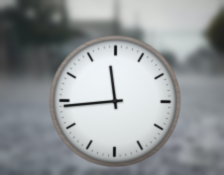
11,44
